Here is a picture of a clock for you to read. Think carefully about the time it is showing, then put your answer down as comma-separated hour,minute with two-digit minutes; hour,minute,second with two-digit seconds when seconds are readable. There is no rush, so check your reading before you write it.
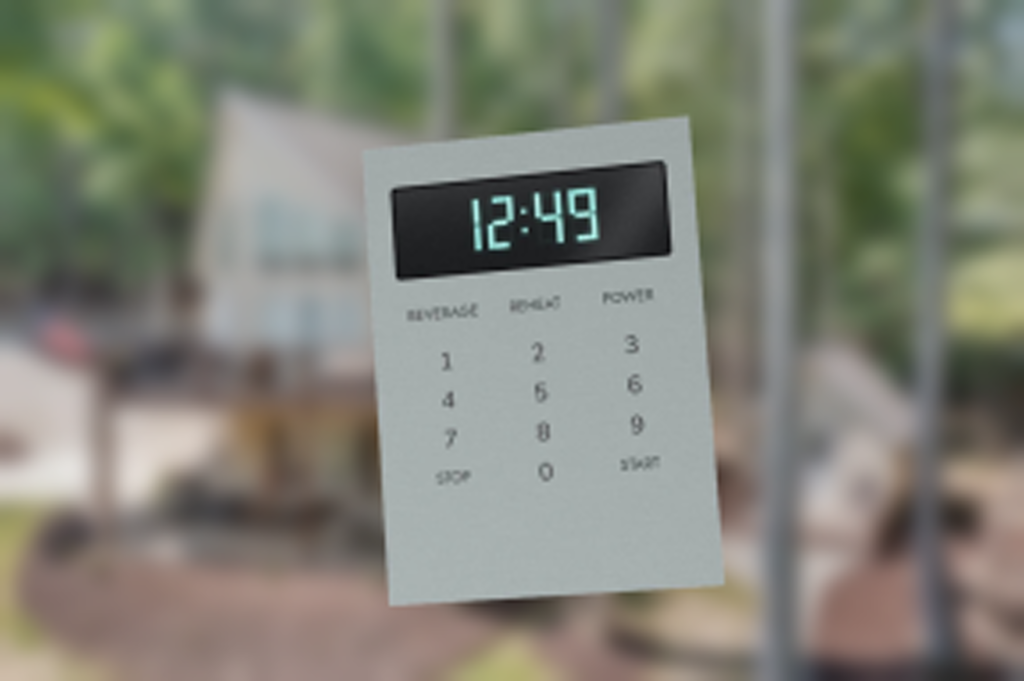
12,49
